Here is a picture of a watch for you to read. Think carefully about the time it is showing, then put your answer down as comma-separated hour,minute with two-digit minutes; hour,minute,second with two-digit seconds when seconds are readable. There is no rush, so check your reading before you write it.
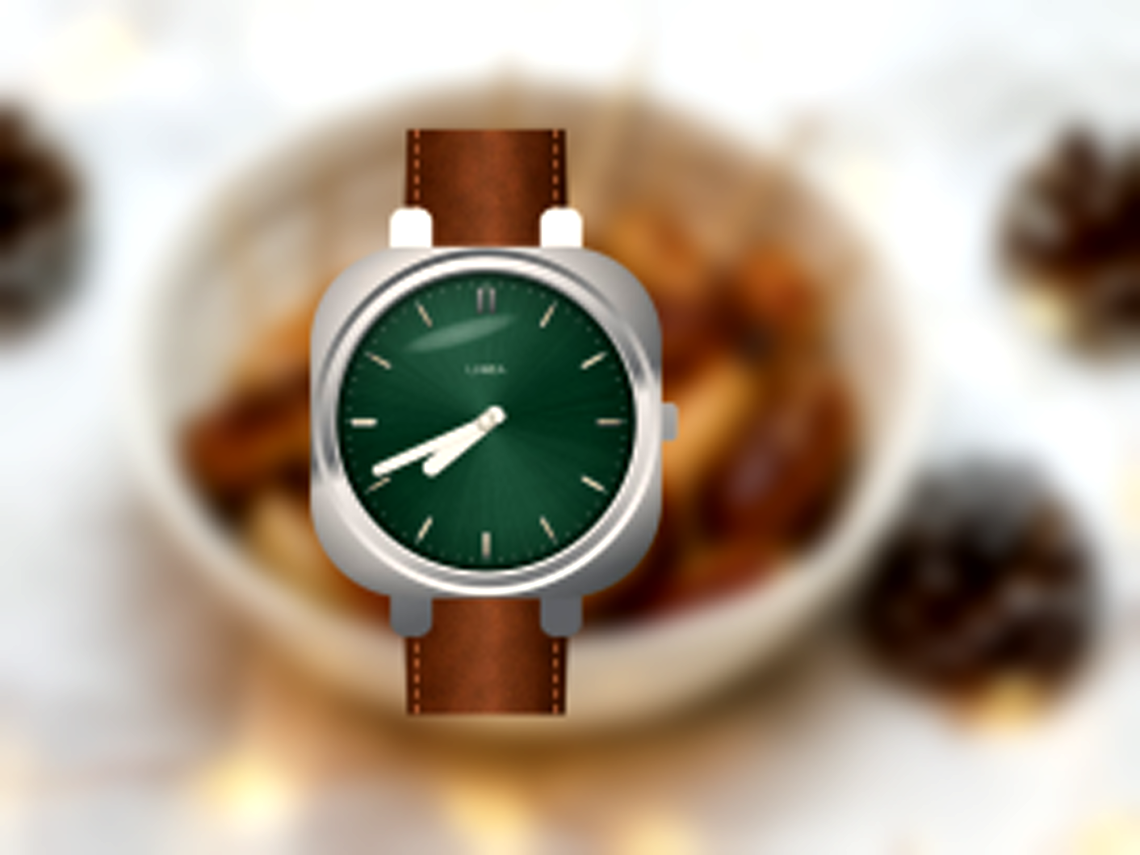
7,41
